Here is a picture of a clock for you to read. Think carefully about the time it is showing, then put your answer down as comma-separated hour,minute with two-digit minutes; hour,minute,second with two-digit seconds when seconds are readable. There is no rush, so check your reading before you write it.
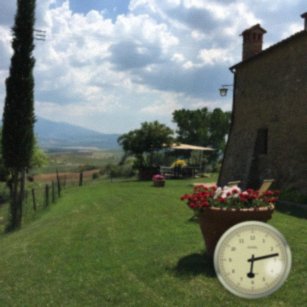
6,13
